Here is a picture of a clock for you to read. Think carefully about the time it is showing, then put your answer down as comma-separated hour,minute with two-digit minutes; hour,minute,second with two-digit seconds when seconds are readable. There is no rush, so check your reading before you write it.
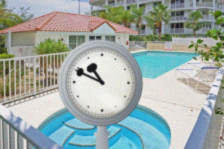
10,49
